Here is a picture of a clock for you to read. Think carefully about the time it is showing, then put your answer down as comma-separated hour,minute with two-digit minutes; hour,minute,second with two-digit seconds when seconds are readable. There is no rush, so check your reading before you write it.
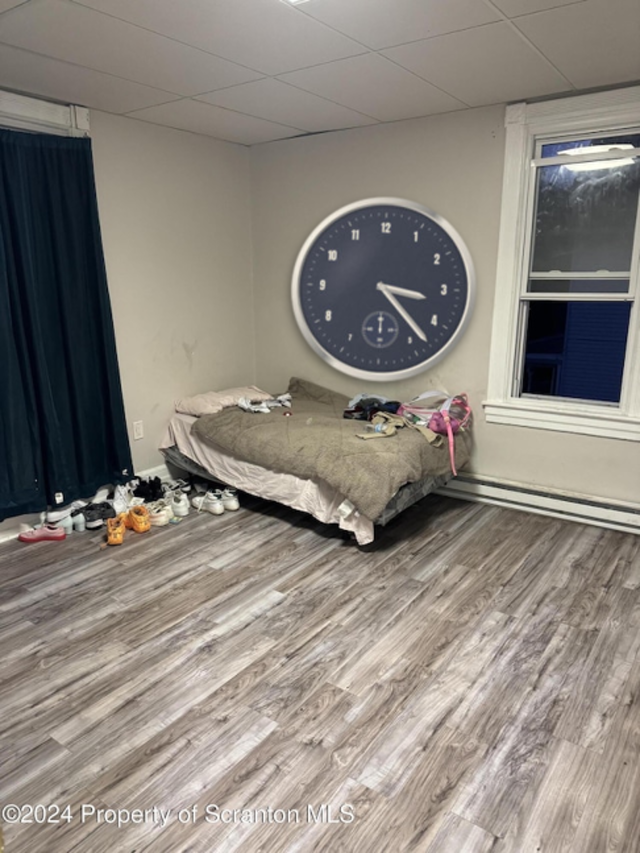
3,23
